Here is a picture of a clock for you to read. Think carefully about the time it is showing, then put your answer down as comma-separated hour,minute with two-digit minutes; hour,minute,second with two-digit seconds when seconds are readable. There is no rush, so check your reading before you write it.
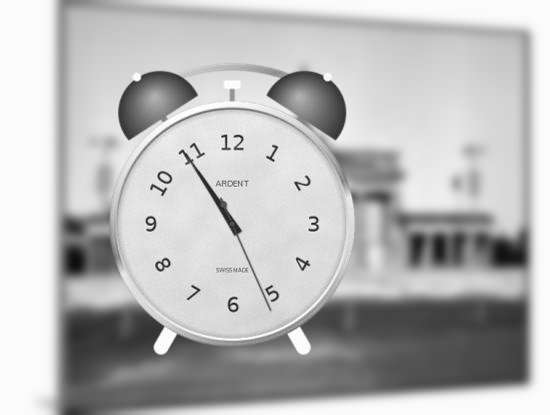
10,54,26
